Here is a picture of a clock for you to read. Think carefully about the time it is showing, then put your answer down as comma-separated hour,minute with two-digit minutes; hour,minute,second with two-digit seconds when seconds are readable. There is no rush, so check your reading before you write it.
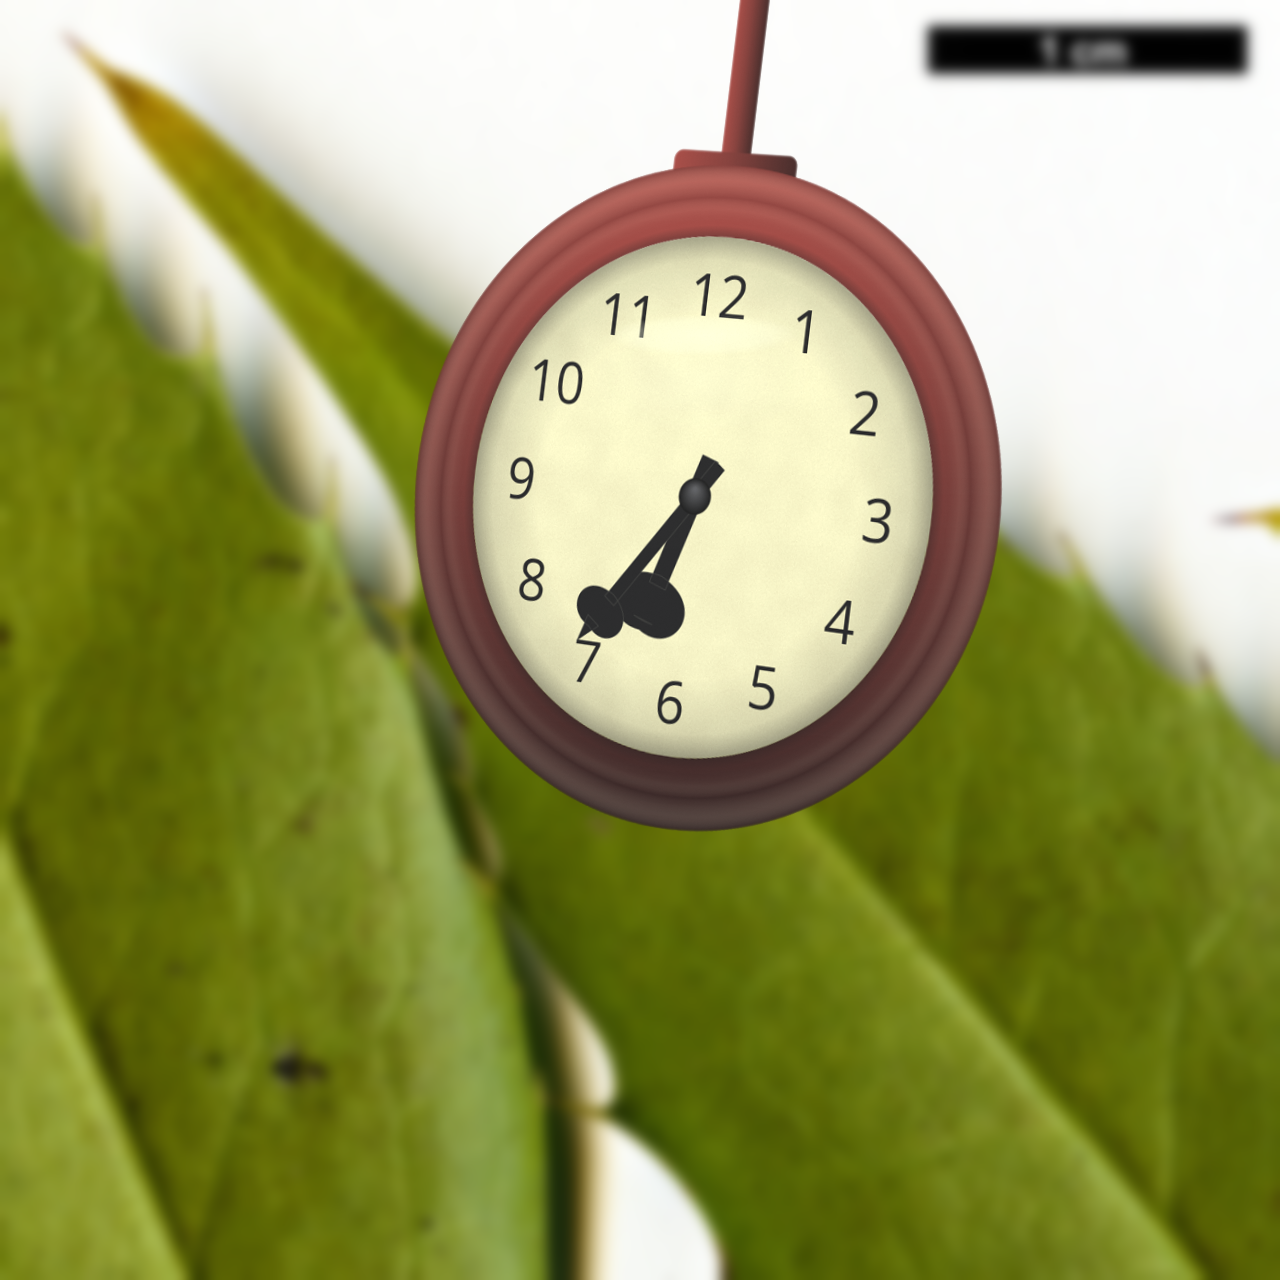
6,36
